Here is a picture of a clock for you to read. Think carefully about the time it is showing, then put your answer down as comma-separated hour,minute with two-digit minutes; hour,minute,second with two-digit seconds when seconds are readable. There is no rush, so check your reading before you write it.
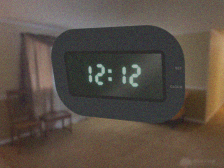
12,12
